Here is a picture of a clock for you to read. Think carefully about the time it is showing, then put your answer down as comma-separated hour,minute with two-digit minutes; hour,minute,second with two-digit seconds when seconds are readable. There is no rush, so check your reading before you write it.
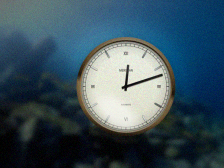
12,12
